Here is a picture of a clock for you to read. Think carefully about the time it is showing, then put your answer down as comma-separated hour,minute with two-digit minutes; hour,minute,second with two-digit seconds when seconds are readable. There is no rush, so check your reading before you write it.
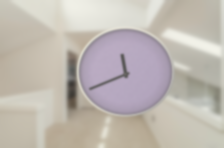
11,41
